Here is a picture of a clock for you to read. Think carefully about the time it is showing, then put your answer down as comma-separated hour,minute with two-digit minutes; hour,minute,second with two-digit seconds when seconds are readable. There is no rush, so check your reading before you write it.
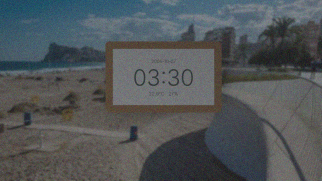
3,30
